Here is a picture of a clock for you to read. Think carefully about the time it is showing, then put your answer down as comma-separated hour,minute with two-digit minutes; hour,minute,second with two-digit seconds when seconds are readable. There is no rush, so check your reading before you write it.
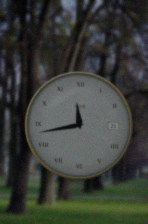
11,43
